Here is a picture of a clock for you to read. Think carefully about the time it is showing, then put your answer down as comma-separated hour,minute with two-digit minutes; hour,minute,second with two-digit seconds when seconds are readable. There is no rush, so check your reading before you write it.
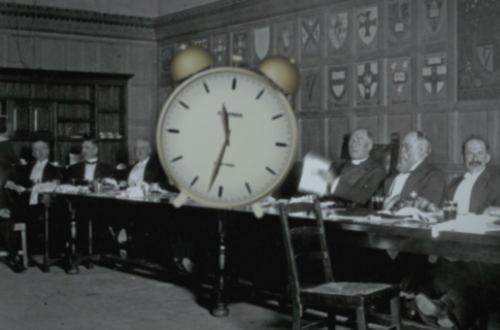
11,32
